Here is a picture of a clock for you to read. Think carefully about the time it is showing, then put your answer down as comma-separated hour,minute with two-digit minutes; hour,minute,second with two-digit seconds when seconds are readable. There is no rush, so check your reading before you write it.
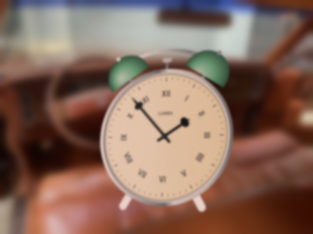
1,53
